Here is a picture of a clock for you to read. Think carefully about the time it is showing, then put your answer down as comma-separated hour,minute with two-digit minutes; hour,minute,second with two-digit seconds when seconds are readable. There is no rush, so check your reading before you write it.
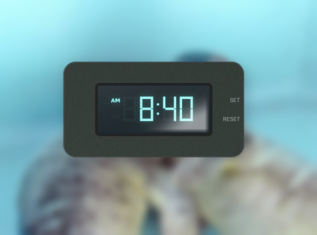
8,40
